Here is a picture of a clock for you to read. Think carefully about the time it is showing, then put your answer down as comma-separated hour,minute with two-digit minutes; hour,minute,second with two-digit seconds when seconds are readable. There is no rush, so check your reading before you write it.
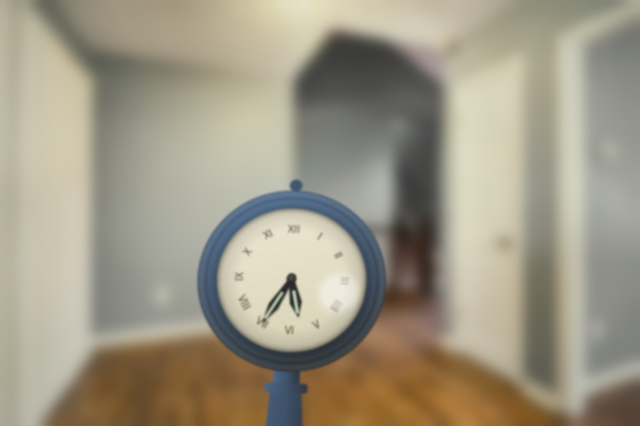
5,35
